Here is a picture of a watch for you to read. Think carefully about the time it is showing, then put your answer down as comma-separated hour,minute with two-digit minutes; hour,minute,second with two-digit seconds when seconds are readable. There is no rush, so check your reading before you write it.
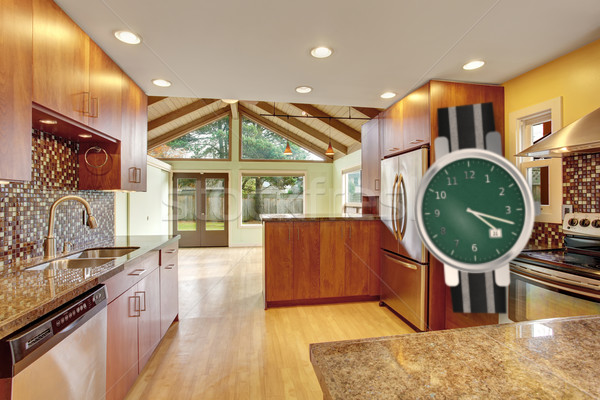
4,18
